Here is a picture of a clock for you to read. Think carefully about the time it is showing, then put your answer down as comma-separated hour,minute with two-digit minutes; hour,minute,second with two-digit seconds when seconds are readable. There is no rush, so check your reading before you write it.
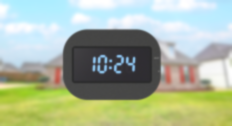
10,24
